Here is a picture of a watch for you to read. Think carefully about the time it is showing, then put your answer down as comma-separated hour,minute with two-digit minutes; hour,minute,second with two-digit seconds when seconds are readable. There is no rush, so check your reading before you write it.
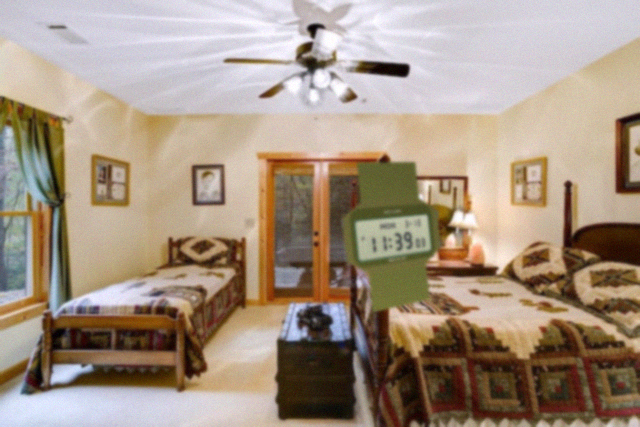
11,39
